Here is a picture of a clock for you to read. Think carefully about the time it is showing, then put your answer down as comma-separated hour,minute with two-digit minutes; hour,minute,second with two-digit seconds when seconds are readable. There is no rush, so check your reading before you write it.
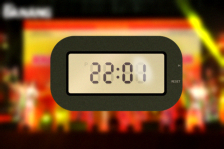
22,01
